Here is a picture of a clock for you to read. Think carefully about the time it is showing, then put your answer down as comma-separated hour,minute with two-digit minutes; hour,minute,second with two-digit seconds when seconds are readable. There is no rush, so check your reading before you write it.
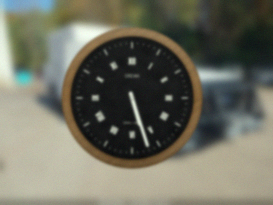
5,27
